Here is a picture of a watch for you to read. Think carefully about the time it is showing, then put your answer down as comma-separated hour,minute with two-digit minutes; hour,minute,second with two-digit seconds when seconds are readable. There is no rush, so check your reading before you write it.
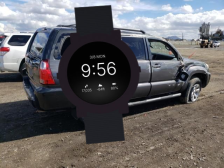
9,56
